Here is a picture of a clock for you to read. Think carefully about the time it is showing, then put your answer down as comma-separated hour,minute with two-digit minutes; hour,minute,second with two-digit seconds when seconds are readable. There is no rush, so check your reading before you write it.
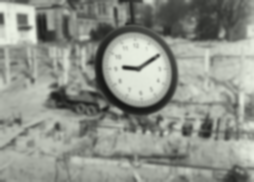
9,10
